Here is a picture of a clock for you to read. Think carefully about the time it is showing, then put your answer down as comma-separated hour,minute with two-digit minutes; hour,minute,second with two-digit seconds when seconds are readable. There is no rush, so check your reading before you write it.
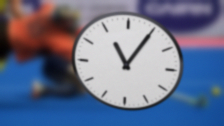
11,05
